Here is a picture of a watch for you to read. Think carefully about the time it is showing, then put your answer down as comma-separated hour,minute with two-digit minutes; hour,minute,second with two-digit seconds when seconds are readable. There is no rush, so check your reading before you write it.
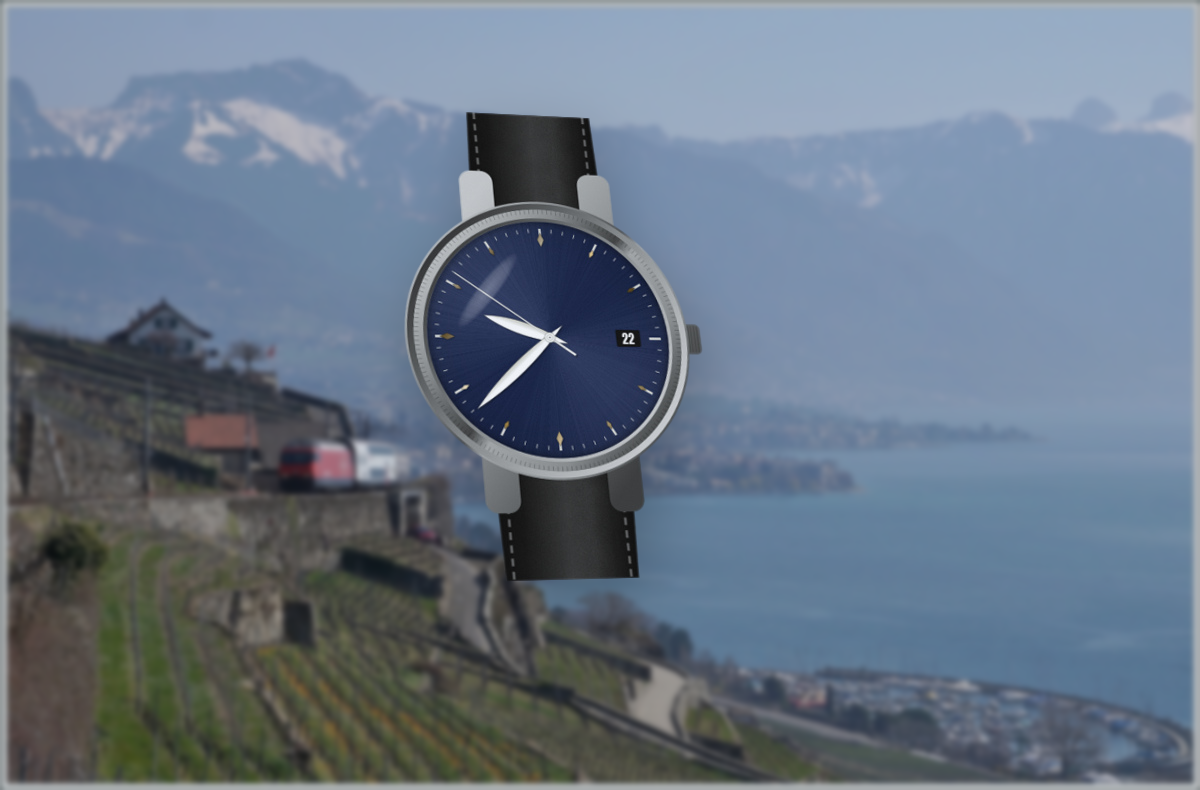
9,37,51
